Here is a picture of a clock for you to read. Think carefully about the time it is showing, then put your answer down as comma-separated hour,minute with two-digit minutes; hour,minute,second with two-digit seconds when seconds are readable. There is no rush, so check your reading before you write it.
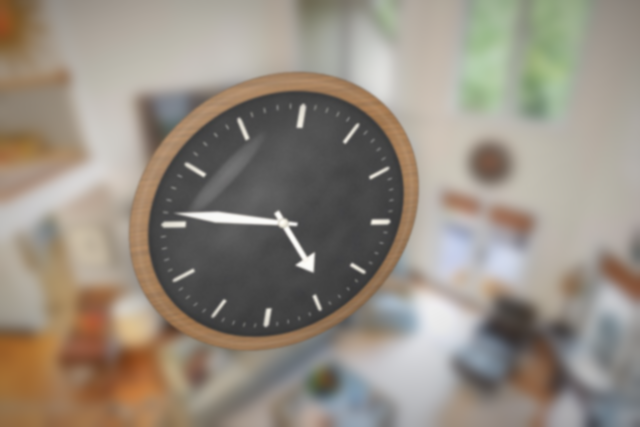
4,46
